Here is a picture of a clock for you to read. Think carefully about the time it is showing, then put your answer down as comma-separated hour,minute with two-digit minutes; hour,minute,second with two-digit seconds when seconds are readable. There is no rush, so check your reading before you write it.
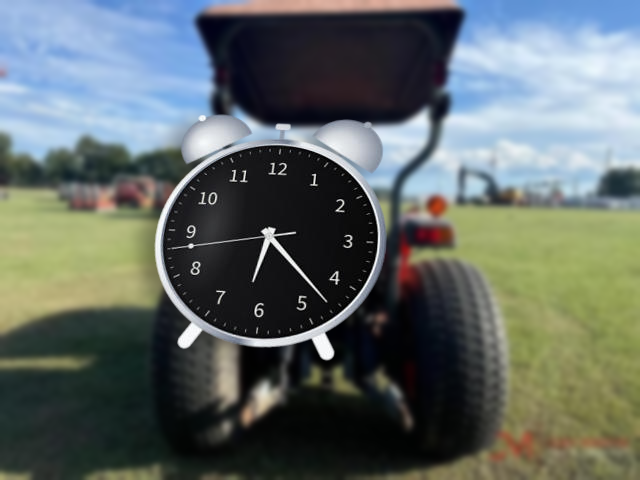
6,22,43
